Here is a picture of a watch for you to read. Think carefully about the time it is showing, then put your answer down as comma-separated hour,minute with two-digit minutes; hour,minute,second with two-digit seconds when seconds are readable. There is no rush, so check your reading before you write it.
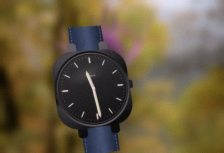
11,29
